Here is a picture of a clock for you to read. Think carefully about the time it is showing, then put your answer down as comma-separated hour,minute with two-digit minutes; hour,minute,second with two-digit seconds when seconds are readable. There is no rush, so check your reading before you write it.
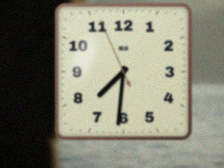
7,30,56
